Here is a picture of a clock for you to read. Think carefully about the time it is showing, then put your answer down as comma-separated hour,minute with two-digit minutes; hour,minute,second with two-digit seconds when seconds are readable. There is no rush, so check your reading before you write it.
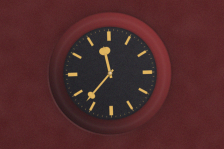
11,37
